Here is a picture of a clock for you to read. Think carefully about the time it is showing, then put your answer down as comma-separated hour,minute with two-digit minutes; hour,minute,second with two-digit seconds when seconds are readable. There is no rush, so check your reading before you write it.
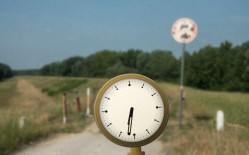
6,32
